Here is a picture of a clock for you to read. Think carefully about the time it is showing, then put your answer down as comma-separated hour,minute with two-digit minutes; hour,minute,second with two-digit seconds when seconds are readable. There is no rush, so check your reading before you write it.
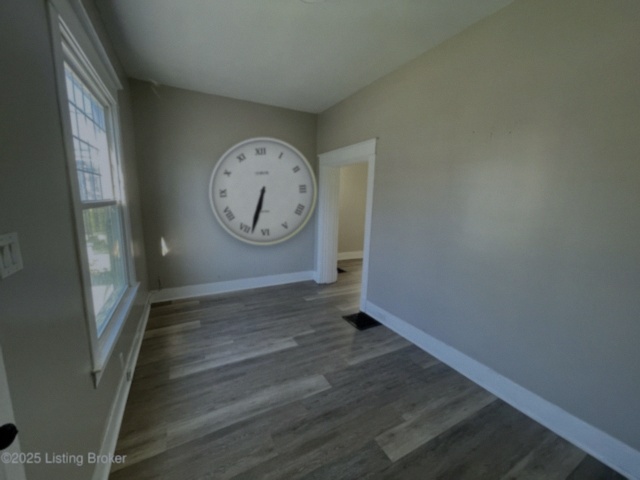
6,33
